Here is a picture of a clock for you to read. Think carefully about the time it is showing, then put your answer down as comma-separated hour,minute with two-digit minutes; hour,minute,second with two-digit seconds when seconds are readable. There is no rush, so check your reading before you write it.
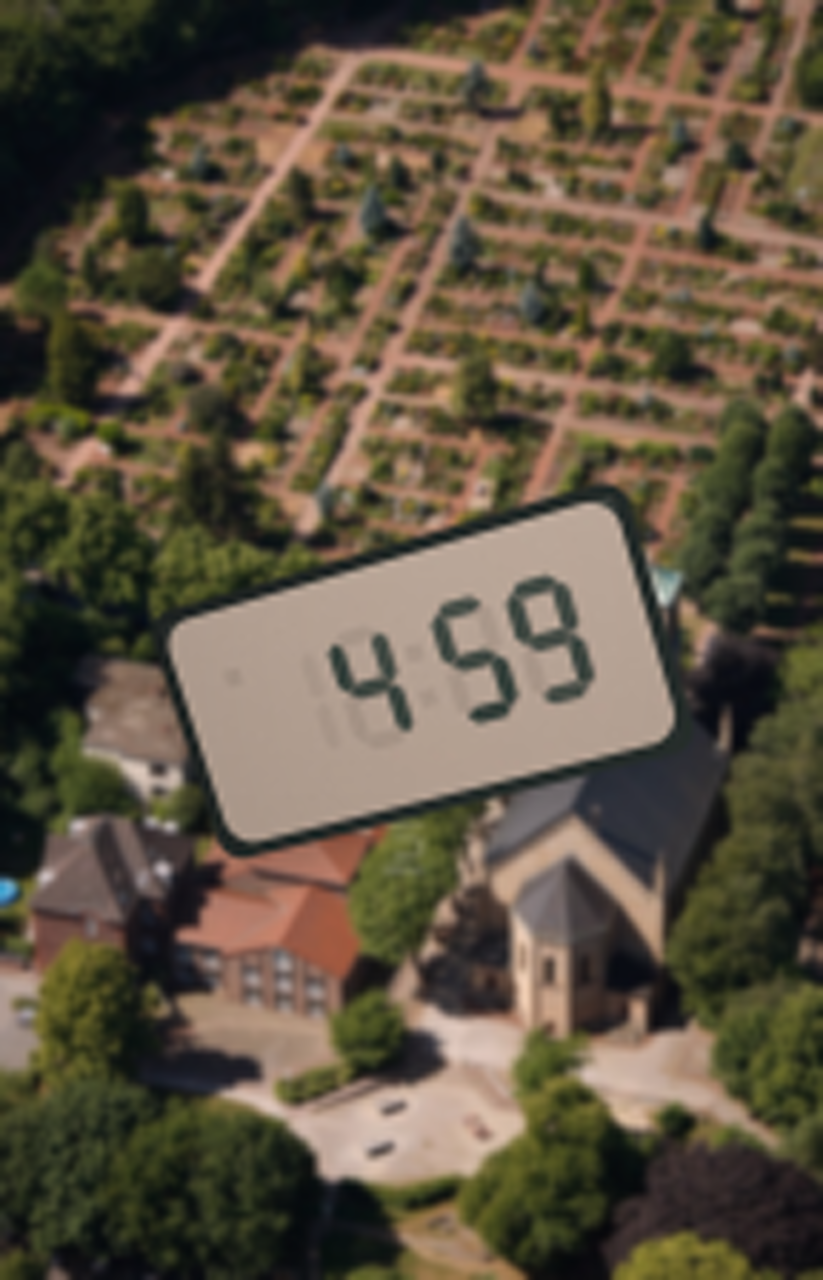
4,59
